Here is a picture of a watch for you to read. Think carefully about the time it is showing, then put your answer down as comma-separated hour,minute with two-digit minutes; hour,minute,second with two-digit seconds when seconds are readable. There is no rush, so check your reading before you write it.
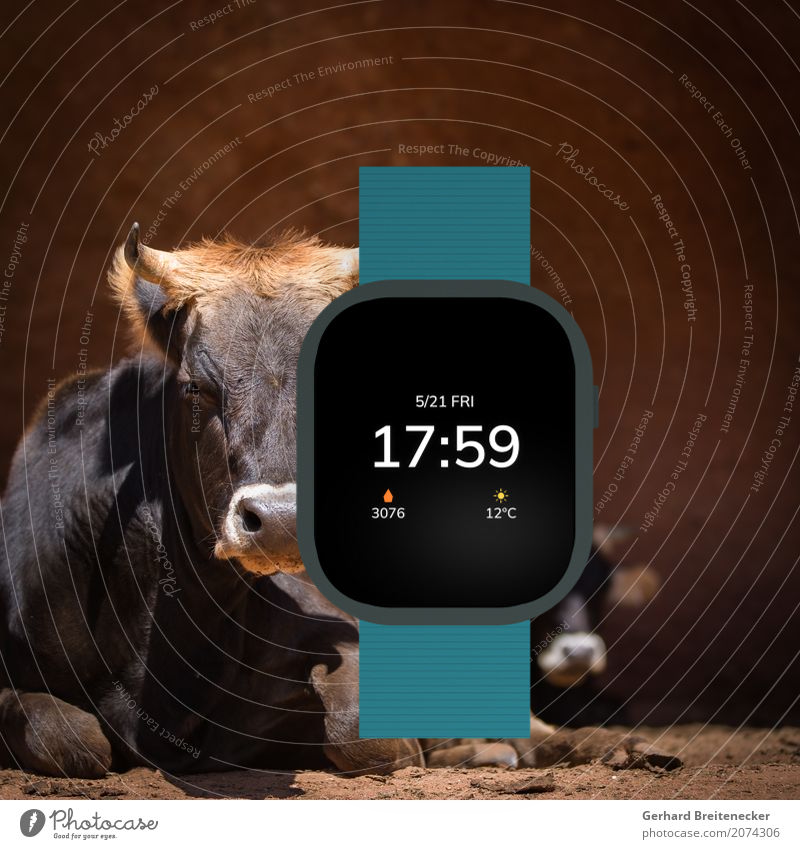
17,59
